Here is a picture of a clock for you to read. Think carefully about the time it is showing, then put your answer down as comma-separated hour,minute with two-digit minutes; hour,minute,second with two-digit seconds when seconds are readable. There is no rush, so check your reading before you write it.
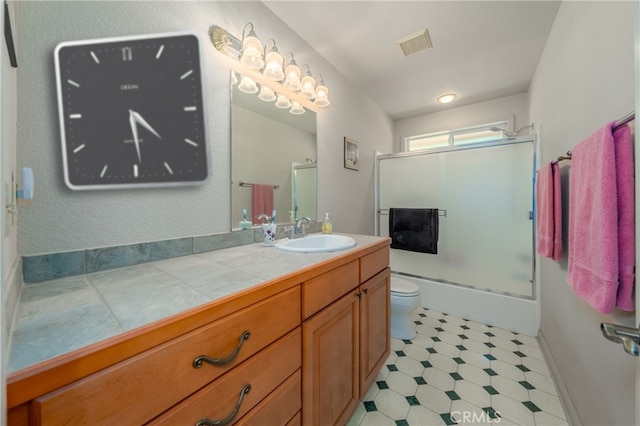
4,29
